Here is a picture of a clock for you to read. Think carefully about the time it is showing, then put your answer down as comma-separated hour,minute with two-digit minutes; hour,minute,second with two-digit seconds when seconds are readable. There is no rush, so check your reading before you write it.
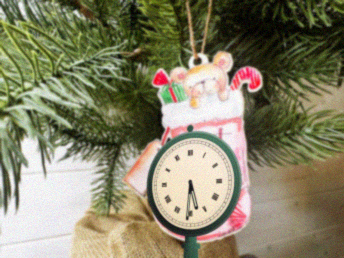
5,31
